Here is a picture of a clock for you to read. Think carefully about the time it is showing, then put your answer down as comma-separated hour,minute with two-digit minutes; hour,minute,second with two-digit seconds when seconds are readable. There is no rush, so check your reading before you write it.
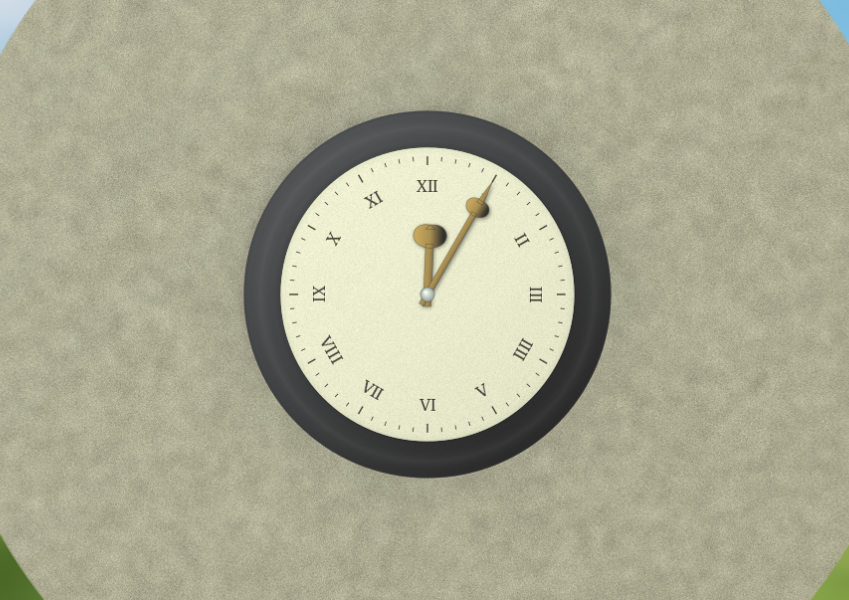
12,05
